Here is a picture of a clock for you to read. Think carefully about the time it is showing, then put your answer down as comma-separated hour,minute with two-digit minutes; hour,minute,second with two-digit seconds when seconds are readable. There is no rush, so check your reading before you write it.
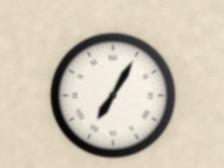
7,05
